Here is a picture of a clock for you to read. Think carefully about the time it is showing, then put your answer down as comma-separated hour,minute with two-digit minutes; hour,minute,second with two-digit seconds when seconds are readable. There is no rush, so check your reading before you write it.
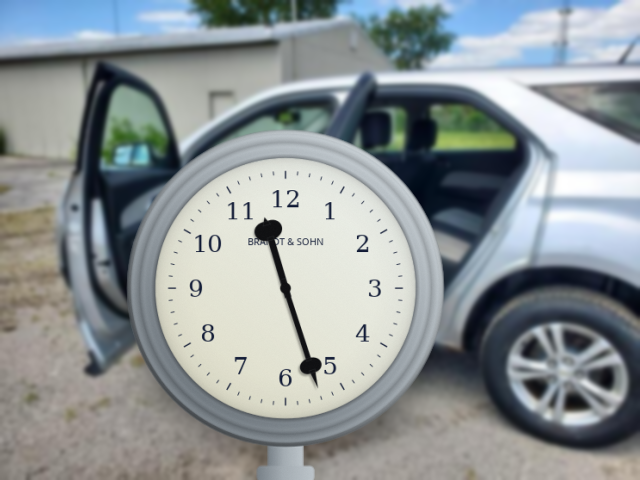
11,27
